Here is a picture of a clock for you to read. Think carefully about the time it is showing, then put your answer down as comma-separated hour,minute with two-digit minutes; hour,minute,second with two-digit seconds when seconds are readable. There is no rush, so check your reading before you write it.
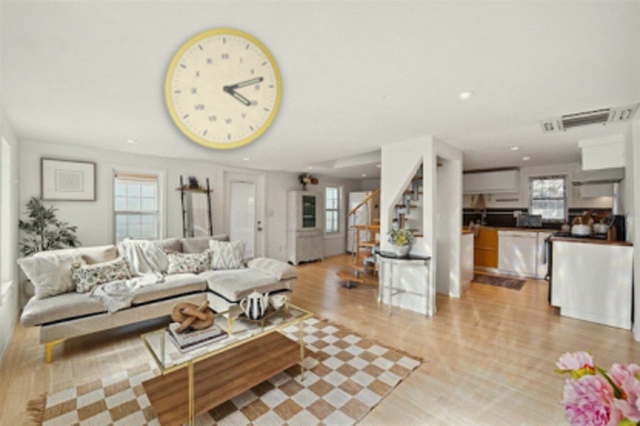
4,13
